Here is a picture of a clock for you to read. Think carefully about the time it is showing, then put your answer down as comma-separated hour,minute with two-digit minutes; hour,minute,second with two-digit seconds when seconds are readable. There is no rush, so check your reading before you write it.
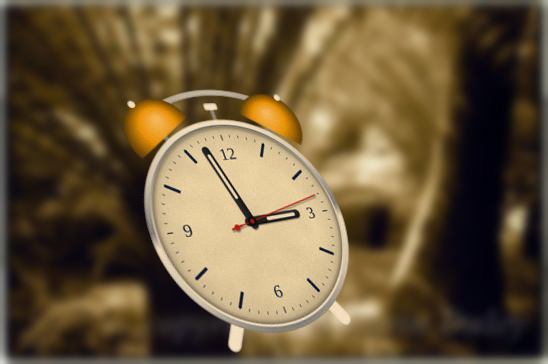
2,57,13
